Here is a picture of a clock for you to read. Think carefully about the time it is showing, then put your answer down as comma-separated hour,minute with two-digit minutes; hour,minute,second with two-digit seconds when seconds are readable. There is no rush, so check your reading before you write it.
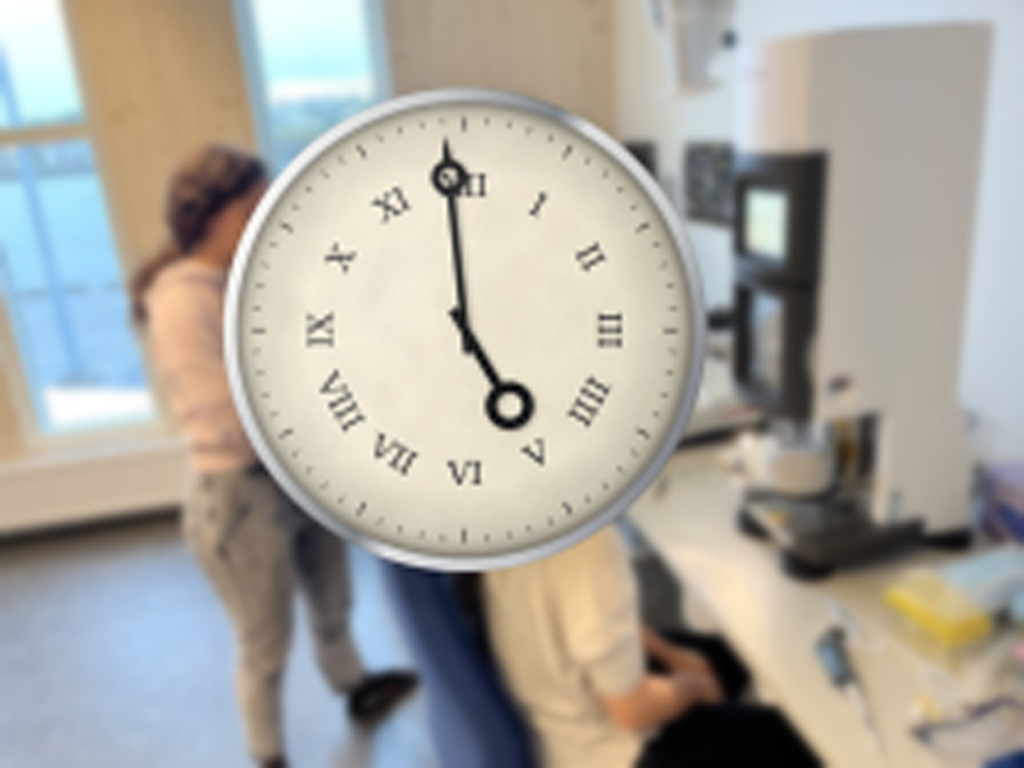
4,59
